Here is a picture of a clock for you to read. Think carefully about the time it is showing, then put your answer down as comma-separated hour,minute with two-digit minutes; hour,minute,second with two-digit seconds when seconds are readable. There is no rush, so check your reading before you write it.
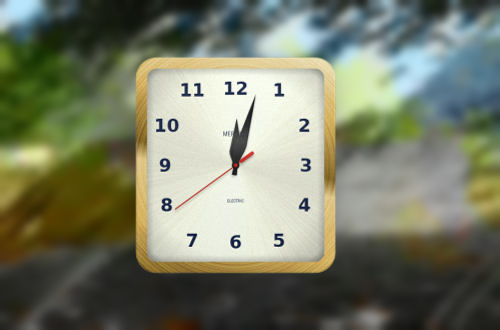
12,02,39
